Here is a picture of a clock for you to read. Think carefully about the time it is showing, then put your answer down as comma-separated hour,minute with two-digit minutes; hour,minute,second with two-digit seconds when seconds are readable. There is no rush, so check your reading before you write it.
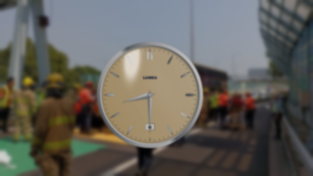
8,30
